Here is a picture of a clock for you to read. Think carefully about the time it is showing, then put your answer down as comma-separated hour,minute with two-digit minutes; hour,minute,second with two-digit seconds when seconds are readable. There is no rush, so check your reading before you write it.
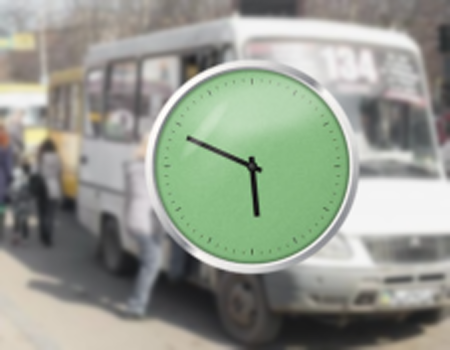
5,49
